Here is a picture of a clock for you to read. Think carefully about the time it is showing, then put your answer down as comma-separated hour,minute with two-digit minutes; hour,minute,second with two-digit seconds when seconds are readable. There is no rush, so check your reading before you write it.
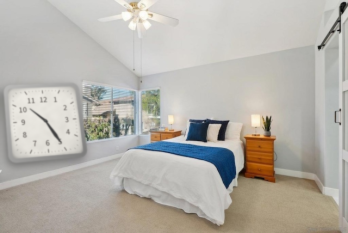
10,25
